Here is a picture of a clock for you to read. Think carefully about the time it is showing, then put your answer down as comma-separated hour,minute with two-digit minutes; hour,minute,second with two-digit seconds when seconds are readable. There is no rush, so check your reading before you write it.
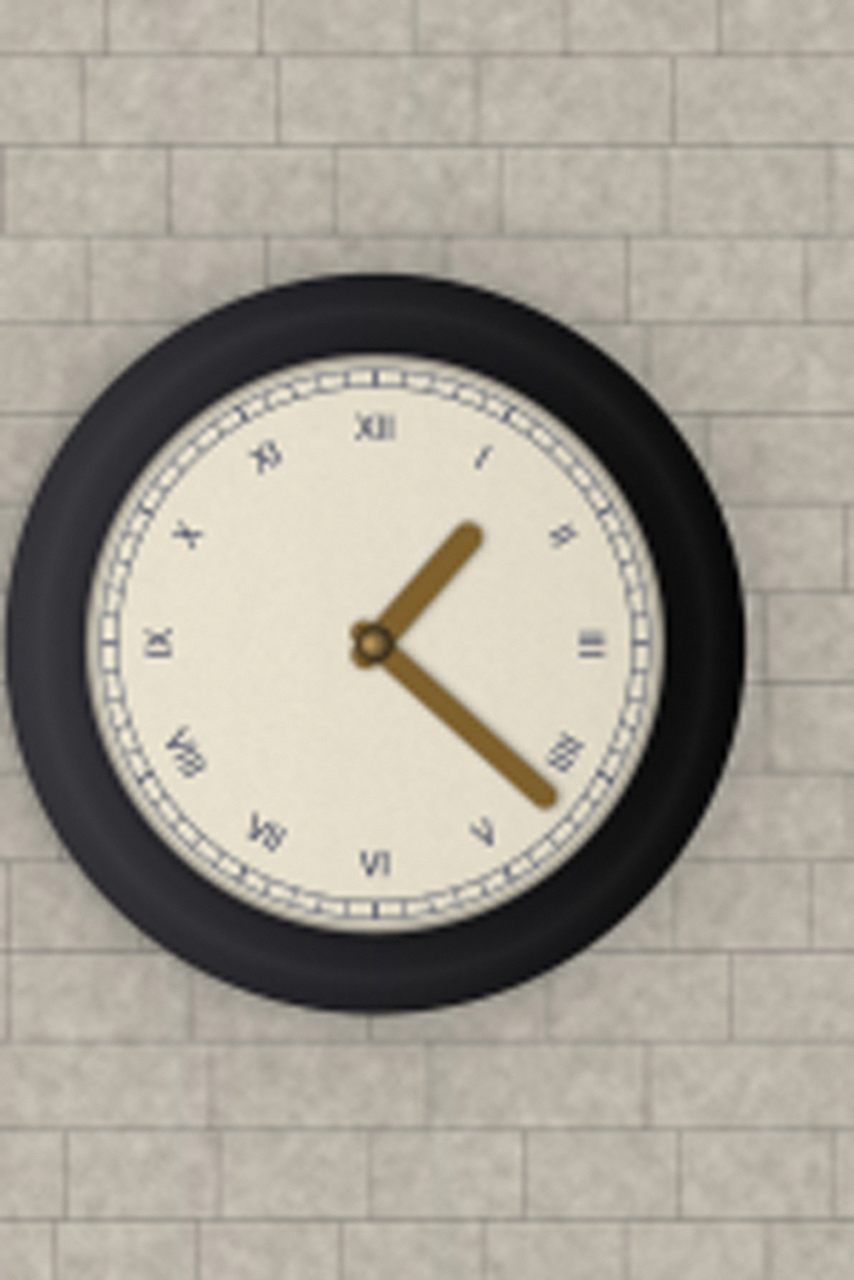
1,22
